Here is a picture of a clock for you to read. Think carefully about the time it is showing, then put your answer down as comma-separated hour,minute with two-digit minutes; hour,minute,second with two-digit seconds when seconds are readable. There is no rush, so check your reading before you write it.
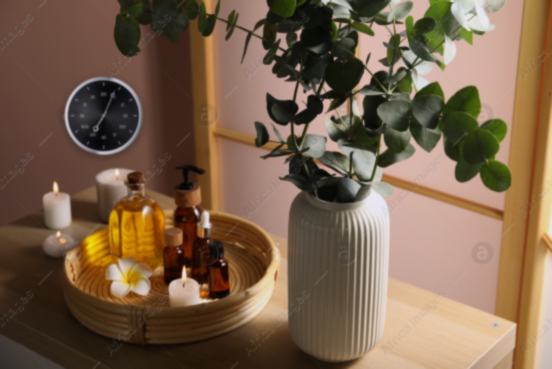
7,04
